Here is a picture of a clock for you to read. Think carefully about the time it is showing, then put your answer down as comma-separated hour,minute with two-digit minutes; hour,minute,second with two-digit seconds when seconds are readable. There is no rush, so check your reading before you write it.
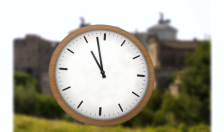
10,58
